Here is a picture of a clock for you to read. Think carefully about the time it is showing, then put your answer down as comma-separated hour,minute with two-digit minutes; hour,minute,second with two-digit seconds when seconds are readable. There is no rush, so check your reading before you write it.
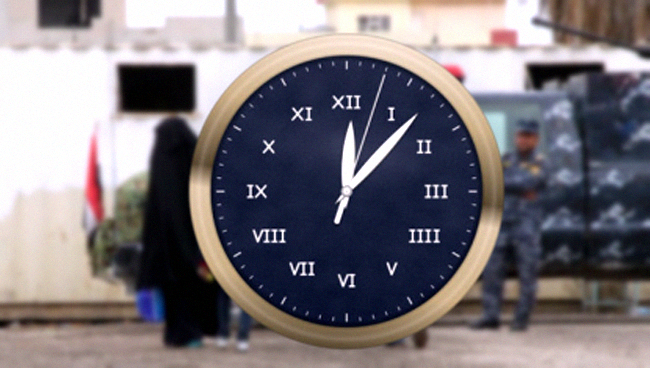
12,07,03
